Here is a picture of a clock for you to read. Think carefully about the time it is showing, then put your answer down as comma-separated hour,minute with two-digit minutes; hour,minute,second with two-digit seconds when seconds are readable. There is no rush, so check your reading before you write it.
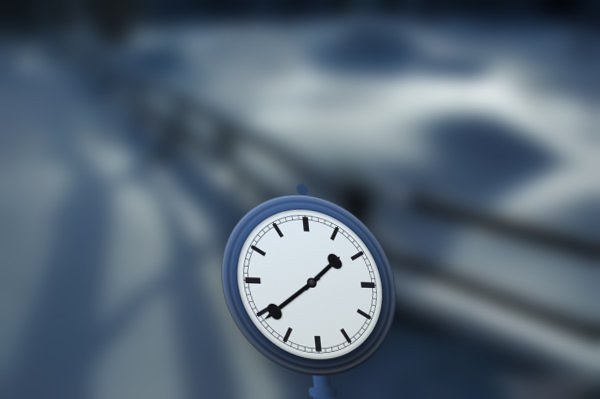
1,39
